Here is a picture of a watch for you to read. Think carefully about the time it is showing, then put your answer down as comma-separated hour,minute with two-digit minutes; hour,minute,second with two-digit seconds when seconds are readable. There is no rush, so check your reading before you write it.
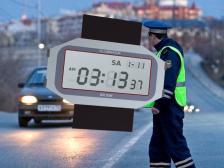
3,13,37
